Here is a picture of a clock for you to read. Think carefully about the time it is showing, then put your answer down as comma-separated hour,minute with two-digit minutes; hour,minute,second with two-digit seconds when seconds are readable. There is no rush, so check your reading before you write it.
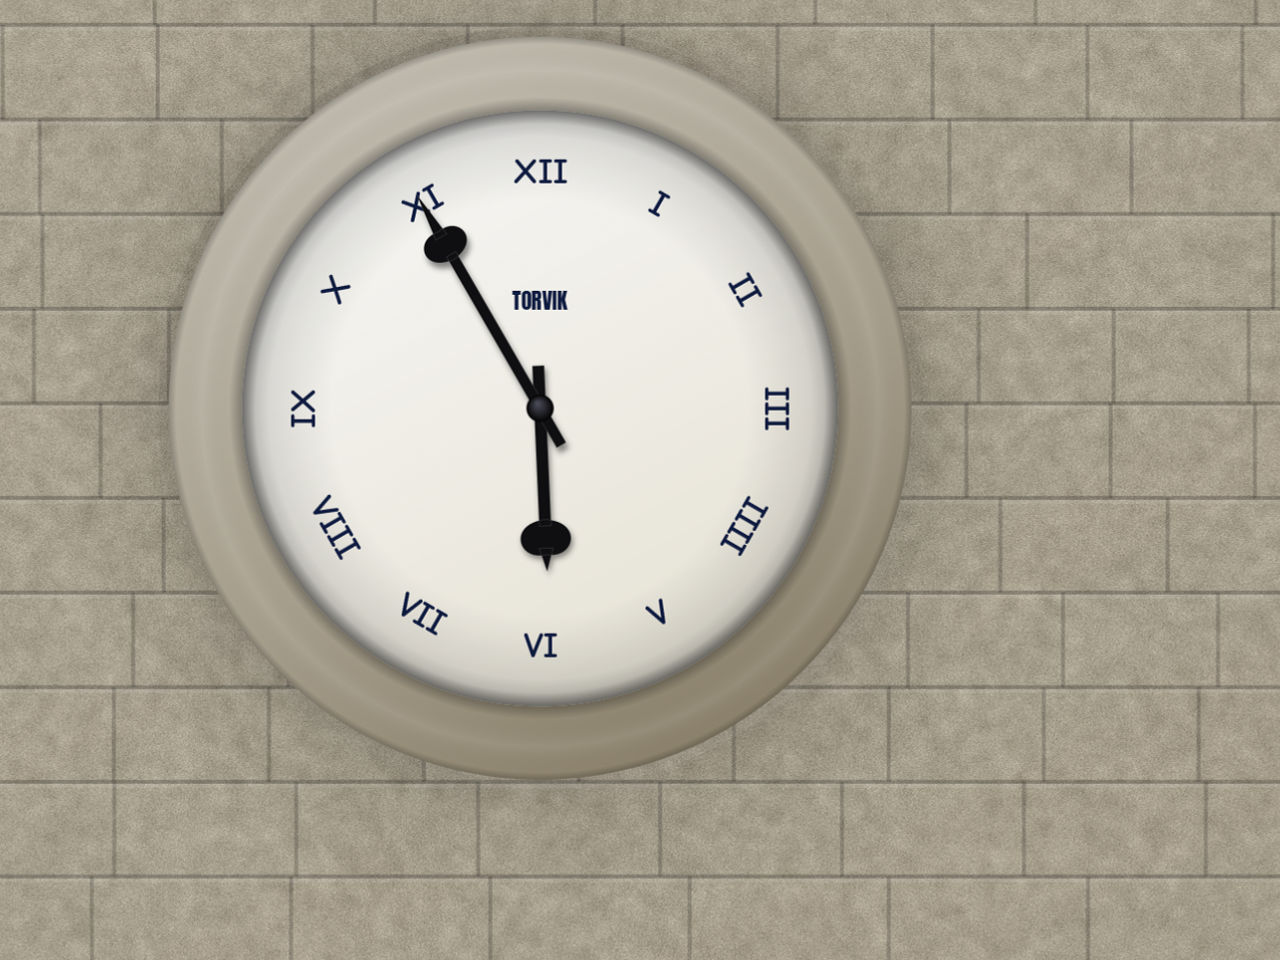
5,55
